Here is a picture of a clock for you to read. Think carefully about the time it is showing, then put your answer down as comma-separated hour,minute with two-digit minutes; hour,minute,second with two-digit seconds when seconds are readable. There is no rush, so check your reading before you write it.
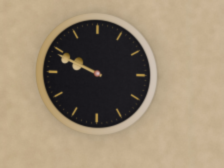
9,49
